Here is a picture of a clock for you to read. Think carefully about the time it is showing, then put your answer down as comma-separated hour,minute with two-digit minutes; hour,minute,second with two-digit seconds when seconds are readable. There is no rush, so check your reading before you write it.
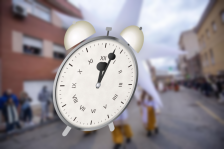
12,03
